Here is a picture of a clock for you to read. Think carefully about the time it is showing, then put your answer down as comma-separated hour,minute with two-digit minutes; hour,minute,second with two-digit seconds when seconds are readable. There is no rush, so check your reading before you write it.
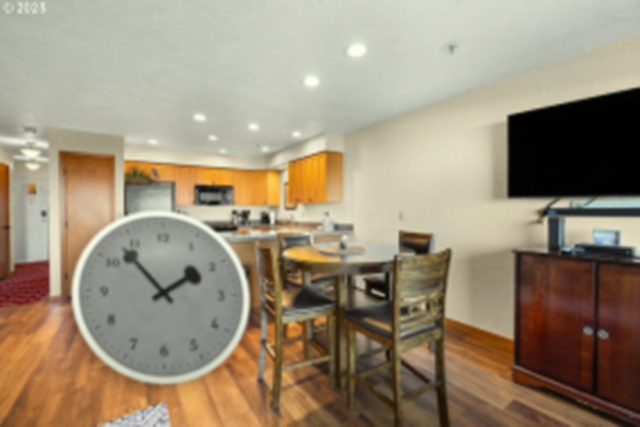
1,53
